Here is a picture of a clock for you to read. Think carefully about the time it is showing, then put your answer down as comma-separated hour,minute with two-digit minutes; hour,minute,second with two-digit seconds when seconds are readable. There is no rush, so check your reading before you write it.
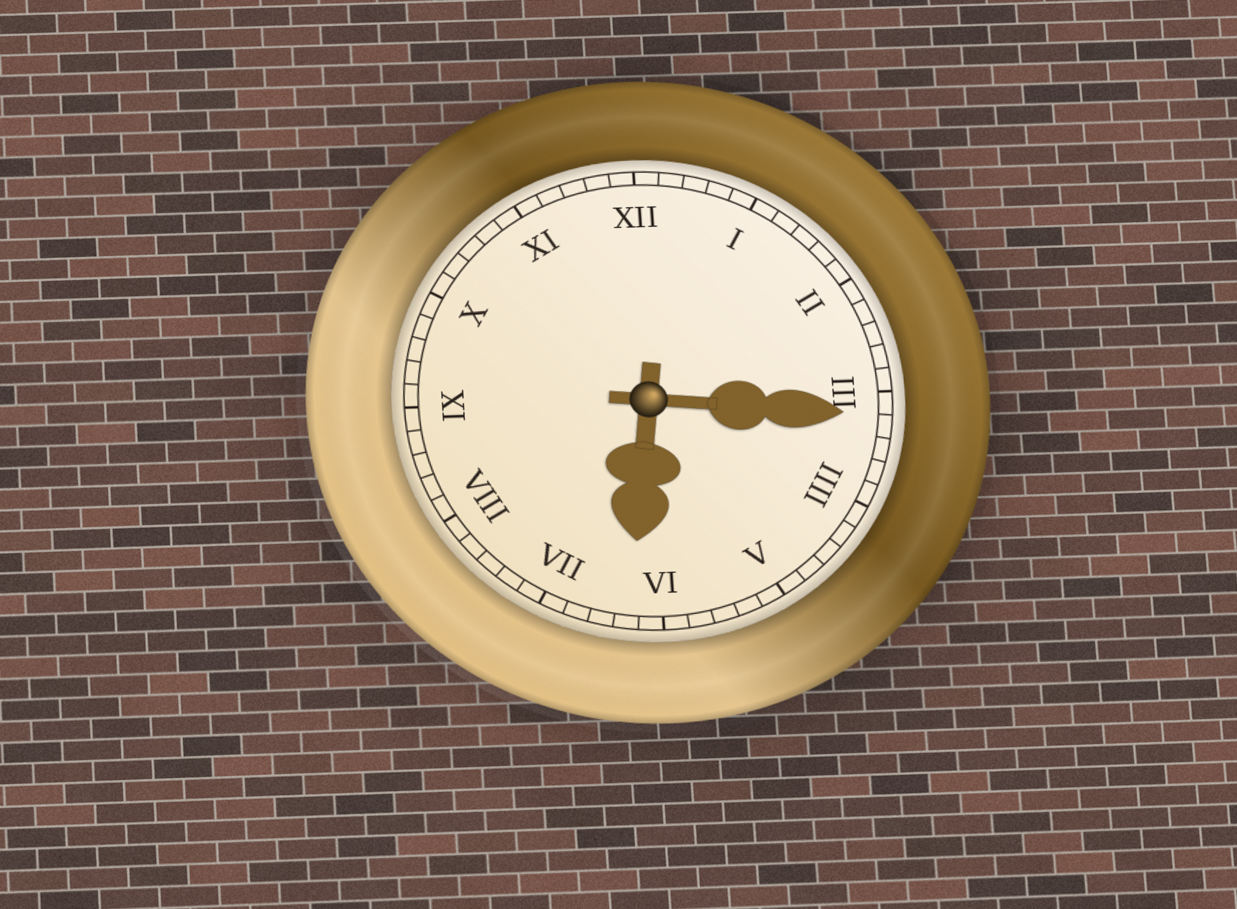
6,16
